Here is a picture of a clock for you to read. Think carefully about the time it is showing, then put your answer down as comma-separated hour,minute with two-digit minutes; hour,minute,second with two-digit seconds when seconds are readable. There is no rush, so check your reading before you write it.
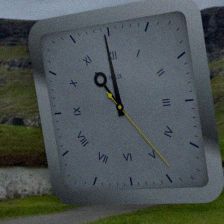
10,59,24
